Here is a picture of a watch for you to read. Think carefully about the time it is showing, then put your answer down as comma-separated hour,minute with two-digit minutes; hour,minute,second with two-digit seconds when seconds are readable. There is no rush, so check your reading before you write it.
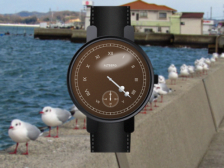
4,22
